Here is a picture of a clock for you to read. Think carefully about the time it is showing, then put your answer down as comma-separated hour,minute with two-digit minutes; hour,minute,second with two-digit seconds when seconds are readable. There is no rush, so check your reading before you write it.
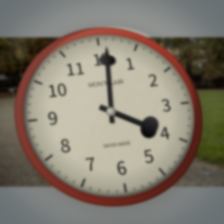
4,01
